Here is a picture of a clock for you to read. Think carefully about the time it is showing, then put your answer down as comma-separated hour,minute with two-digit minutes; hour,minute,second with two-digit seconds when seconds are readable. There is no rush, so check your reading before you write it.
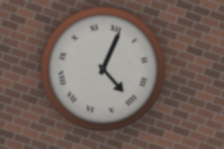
4,01
